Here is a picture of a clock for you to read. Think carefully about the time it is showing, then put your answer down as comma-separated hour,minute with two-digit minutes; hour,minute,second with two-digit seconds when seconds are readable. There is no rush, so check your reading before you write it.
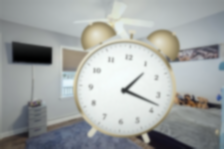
1,18
